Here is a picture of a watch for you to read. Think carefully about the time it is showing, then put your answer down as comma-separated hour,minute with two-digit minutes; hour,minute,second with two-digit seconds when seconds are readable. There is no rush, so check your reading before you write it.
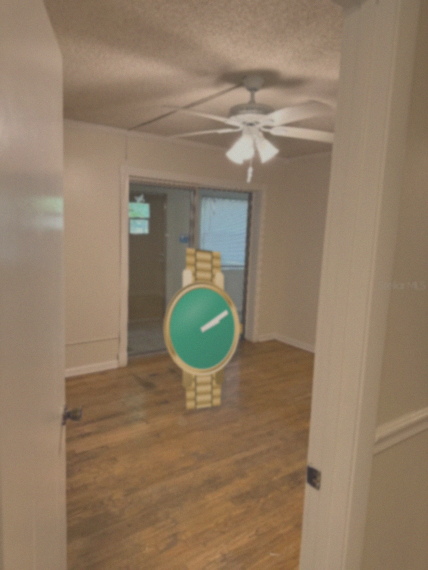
2,10
